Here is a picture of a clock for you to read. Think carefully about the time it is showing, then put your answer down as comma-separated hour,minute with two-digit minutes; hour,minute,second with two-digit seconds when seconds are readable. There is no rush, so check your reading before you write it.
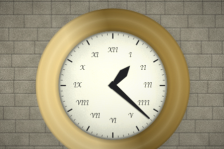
1,22
